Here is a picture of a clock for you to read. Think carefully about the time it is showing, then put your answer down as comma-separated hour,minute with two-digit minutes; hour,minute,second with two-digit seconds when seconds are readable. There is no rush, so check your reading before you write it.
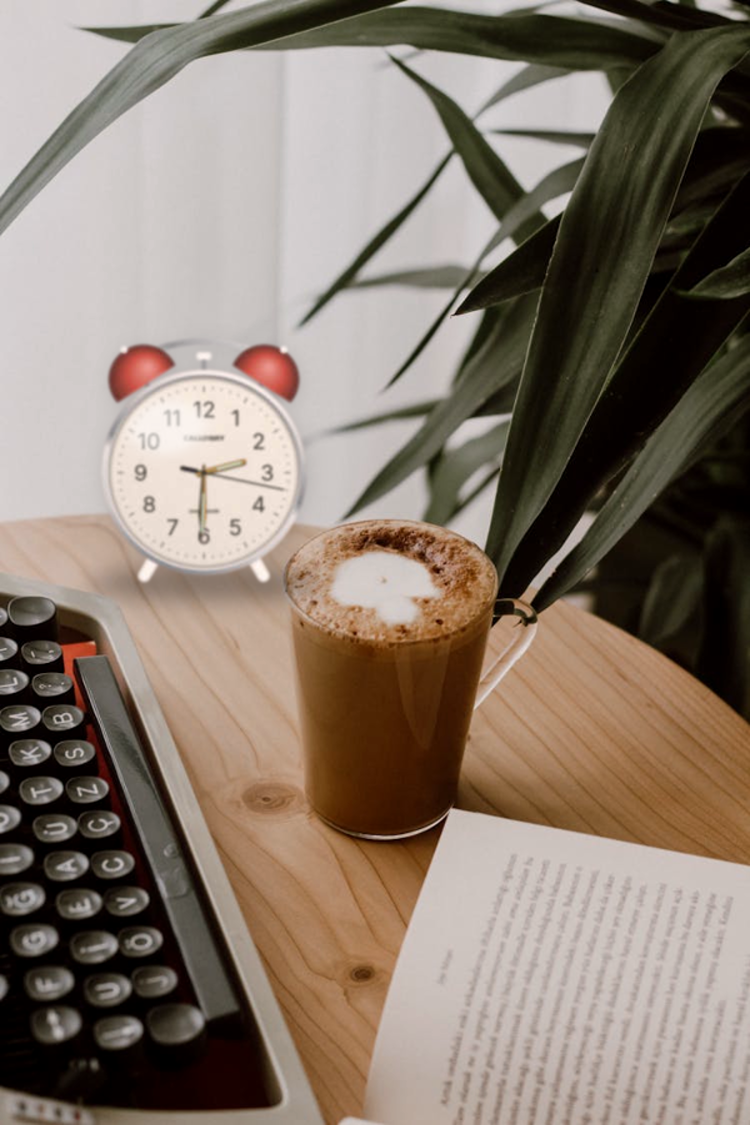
2,30,17
